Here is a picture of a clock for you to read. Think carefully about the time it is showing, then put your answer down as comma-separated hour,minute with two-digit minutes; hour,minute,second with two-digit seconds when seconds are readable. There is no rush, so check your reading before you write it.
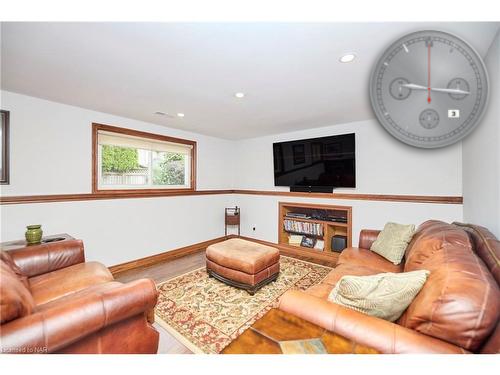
9,16
